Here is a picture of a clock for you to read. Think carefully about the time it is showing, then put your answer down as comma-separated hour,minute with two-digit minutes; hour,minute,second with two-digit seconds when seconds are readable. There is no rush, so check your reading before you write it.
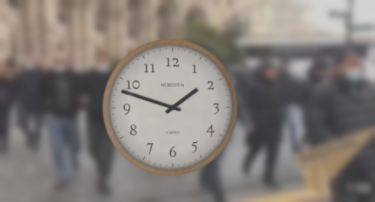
1,48
